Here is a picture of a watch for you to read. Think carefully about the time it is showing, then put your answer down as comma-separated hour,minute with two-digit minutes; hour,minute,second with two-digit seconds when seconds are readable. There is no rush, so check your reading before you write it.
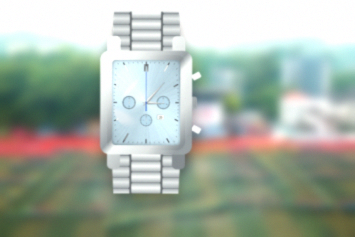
3,07
